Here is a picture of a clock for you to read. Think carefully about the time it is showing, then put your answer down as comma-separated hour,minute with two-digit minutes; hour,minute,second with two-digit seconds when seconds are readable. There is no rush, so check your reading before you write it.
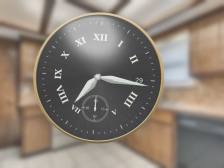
7,16
